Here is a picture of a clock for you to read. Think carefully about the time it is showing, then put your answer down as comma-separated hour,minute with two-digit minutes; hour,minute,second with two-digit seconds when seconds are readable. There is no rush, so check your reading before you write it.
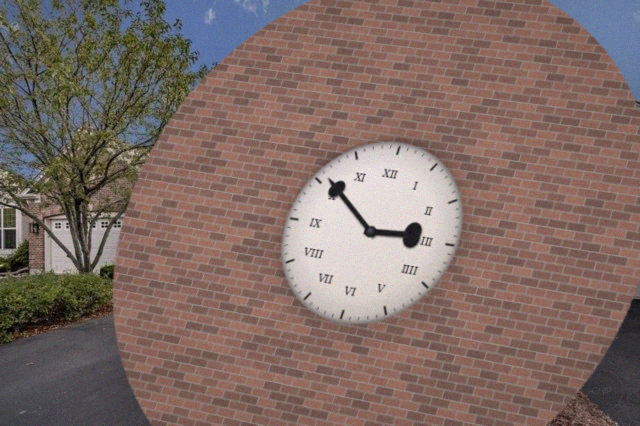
2,51
